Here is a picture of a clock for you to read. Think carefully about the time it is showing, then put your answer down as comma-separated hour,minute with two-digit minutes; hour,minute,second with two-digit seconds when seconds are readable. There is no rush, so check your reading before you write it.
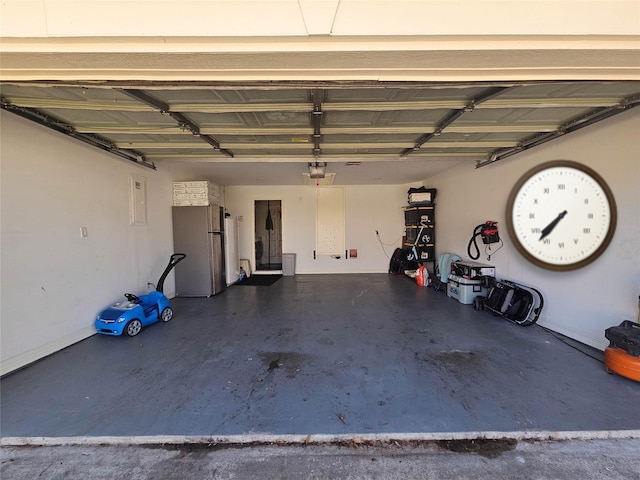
7,37
